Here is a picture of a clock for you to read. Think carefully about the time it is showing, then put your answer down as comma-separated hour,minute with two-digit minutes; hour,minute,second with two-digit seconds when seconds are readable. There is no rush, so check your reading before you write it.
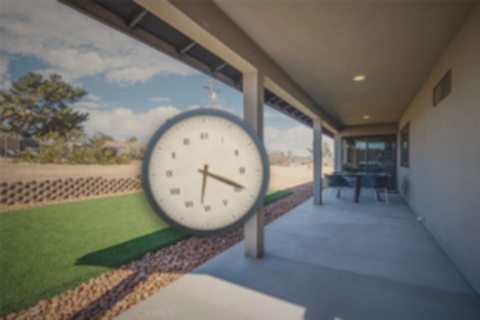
6,19
